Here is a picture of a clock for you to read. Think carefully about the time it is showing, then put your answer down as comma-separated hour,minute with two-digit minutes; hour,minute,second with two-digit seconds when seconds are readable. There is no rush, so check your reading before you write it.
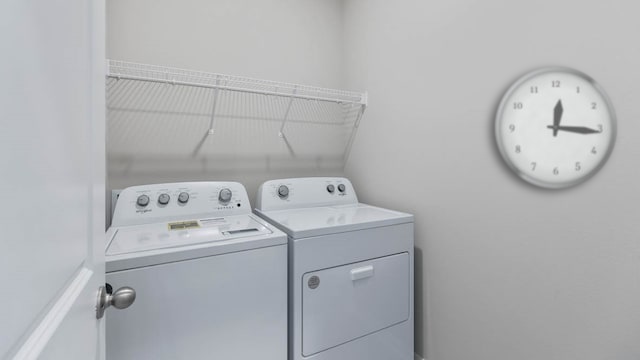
12,16
